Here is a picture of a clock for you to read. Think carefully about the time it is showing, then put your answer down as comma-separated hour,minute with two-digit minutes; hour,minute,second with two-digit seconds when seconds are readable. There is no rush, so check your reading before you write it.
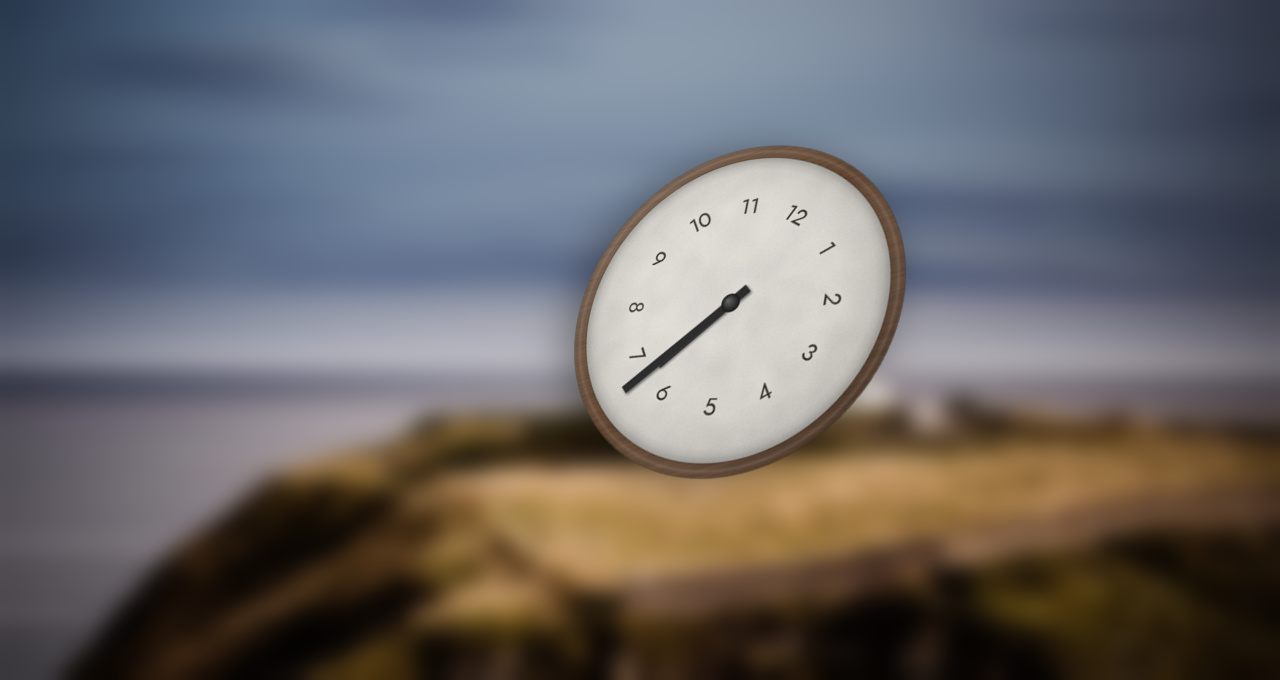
6,33
